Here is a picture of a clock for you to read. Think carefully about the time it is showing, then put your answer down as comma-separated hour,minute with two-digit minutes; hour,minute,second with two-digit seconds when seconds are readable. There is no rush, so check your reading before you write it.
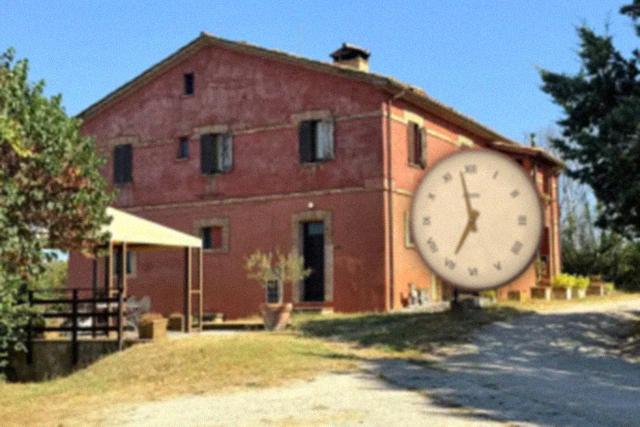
6,58
